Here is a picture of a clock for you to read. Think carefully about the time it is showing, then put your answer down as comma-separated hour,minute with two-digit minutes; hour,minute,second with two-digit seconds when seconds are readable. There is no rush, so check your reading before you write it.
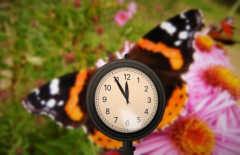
11,55
